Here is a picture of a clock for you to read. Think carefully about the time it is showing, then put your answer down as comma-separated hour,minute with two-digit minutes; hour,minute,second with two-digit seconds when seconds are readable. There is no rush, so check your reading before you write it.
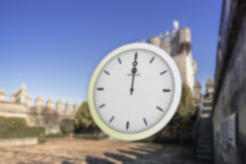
12,00
